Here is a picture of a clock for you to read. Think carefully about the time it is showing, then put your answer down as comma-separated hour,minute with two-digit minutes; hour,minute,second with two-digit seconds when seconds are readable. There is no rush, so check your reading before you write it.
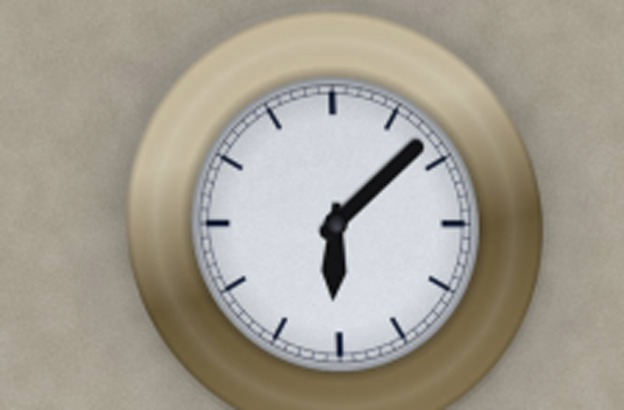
6,08
